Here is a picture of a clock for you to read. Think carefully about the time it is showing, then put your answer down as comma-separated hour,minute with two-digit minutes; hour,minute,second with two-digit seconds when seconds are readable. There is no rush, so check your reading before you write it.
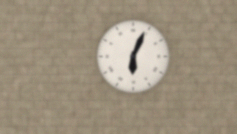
6,04
